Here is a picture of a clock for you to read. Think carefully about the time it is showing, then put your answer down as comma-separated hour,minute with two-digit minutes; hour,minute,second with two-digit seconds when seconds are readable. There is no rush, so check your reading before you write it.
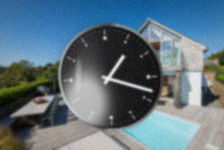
1,18
